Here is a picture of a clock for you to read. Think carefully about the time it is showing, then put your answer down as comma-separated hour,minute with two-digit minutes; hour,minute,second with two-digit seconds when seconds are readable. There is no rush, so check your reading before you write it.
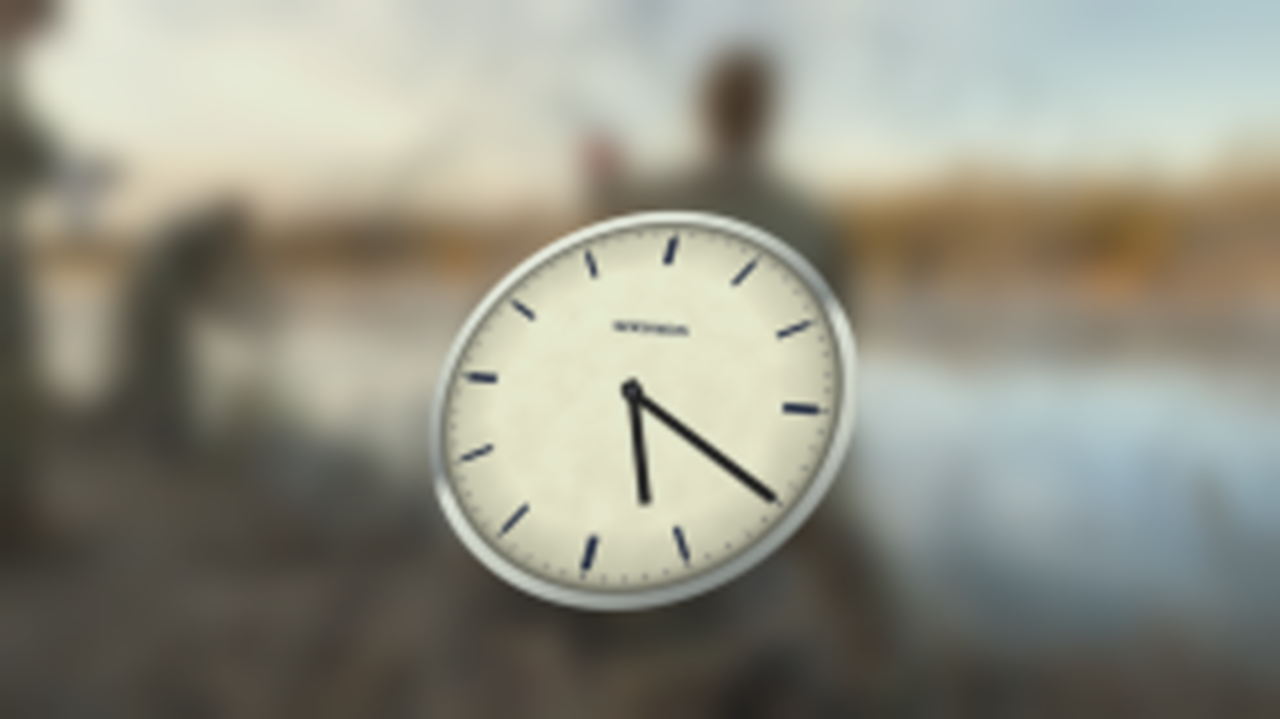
5,20
